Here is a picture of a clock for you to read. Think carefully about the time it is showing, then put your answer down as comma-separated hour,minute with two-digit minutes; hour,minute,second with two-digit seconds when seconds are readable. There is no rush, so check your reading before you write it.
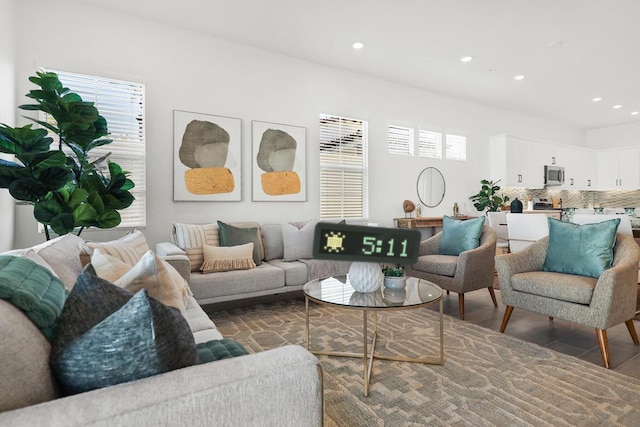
5,11
